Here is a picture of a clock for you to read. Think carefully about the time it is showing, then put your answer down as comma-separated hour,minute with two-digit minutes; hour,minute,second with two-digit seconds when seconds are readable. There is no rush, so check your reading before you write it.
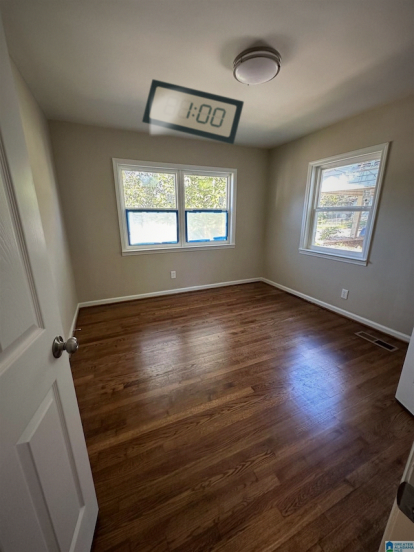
1,00
